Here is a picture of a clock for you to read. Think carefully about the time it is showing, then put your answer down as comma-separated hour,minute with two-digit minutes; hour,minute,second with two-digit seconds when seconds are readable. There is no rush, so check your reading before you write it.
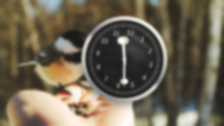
11,28
